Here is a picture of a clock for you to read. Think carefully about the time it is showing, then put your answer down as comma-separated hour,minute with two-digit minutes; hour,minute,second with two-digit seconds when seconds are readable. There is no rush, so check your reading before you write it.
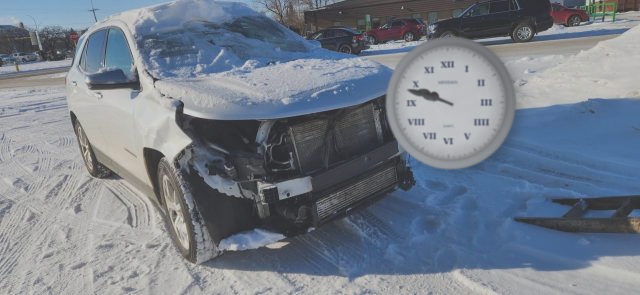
9,48
